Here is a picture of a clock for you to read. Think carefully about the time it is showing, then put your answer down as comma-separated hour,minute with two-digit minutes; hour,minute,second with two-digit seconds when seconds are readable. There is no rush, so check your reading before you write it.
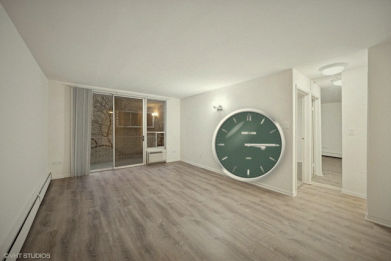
3,15
